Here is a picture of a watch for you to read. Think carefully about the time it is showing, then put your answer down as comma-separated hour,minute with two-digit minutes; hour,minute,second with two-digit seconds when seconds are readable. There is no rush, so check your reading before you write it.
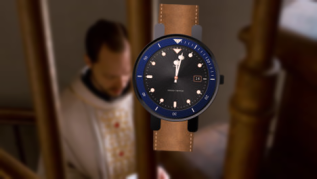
12,02
